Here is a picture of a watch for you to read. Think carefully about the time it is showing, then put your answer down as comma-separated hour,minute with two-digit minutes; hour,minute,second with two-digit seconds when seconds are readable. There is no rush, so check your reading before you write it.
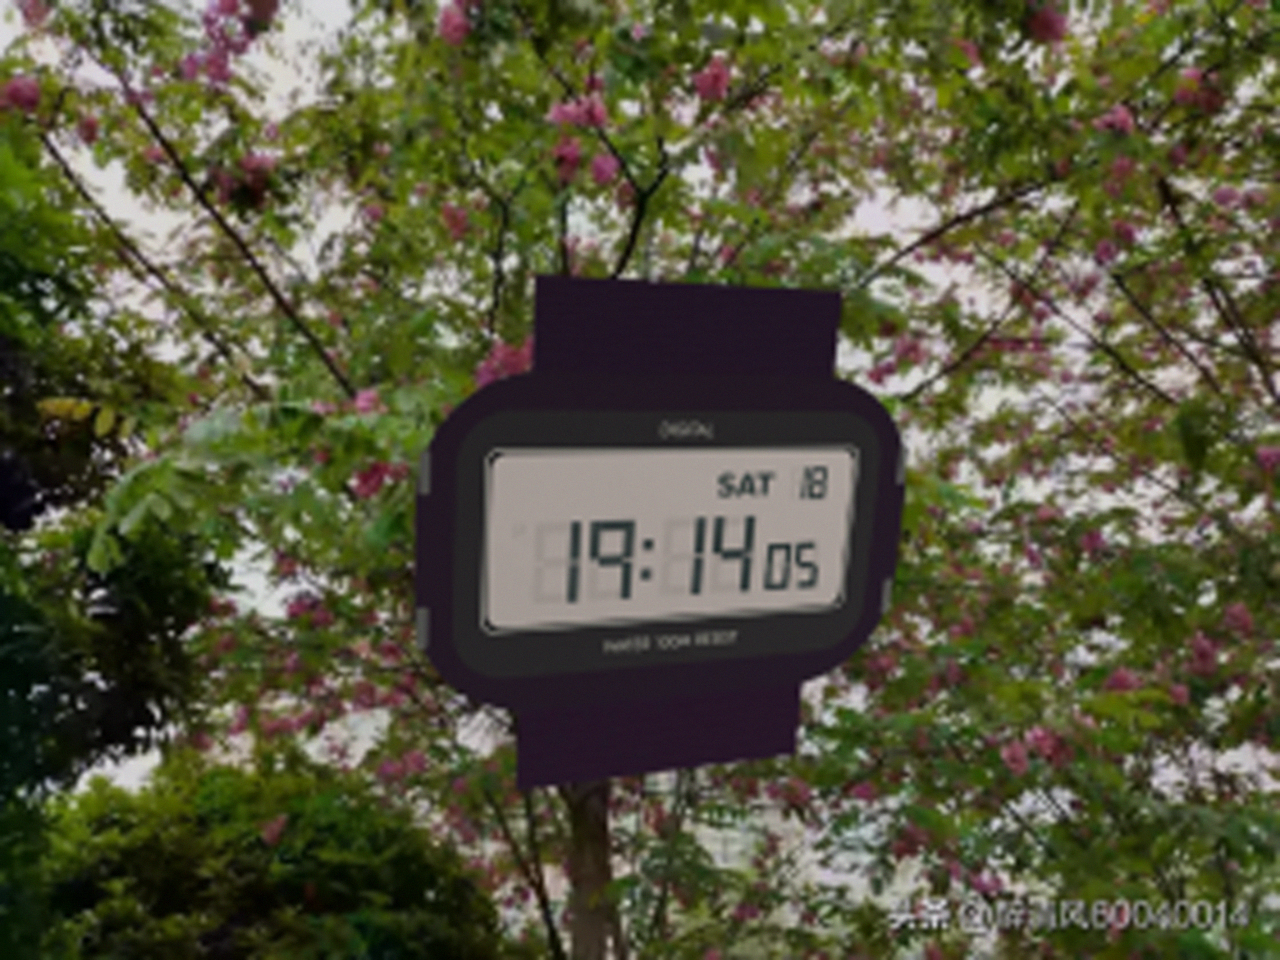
19,14,05
